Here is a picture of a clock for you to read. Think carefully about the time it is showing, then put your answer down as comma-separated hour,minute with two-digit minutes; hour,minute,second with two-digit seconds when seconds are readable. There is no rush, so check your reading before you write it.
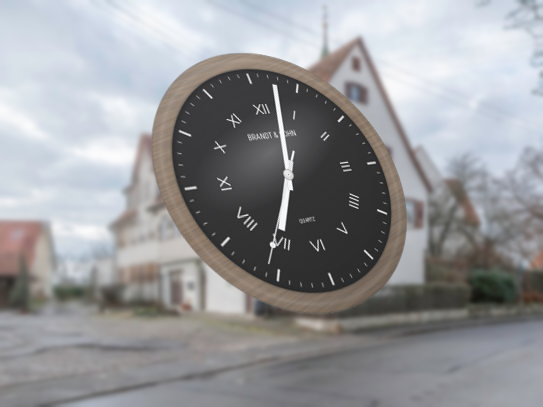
7,02,36
